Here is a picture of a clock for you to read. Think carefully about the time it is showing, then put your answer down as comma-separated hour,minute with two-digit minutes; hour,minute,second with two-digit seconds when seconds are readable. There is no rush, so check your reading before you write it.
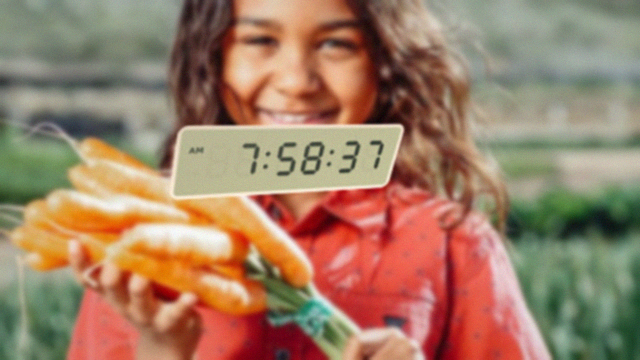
7,58,37
